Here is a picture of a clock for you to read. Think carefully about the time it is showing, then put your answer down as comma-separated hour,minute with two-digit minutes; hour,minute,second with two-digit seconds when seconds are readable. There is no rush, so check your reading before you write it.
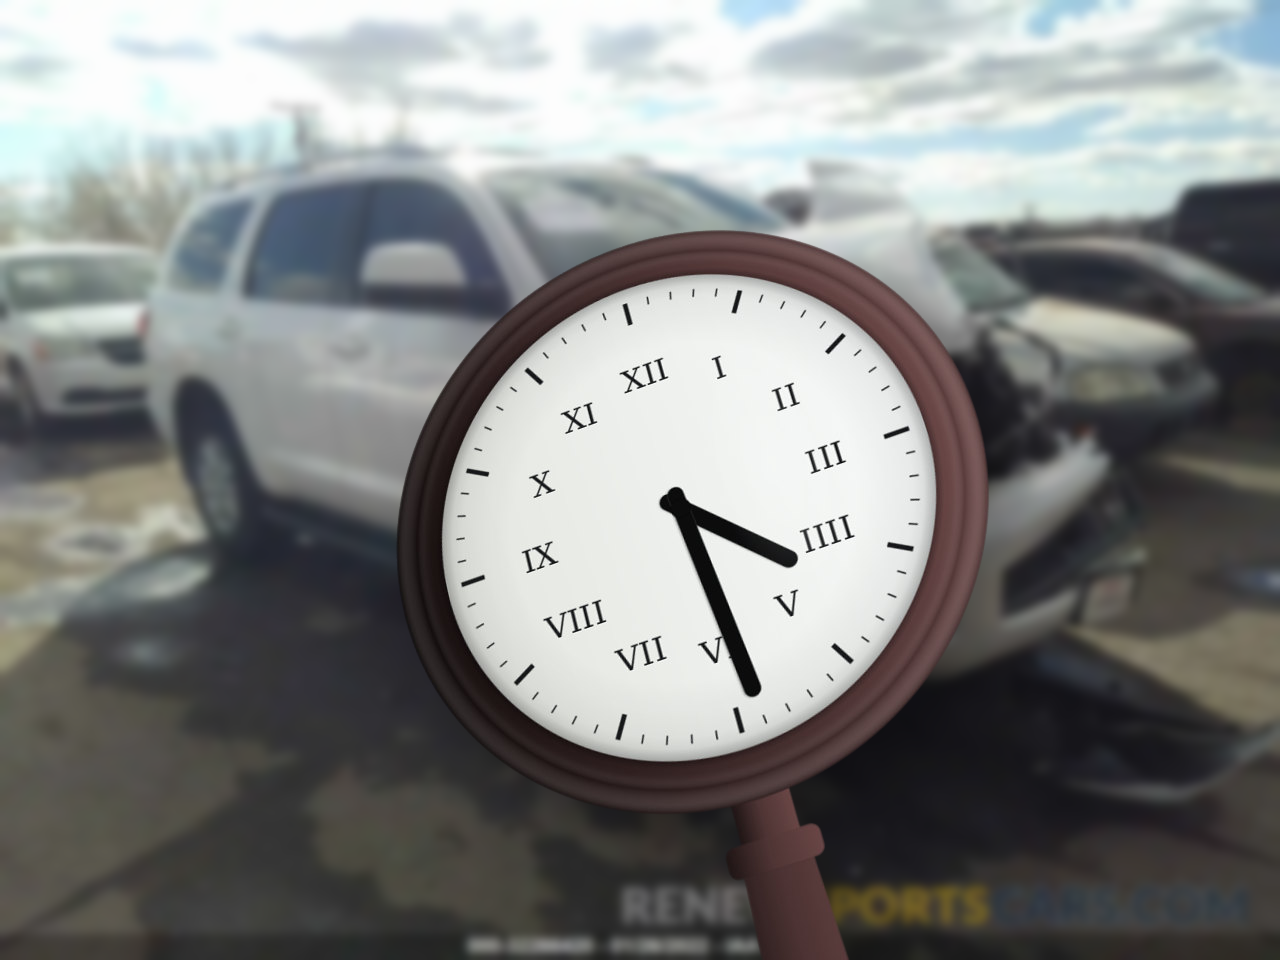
4,29
